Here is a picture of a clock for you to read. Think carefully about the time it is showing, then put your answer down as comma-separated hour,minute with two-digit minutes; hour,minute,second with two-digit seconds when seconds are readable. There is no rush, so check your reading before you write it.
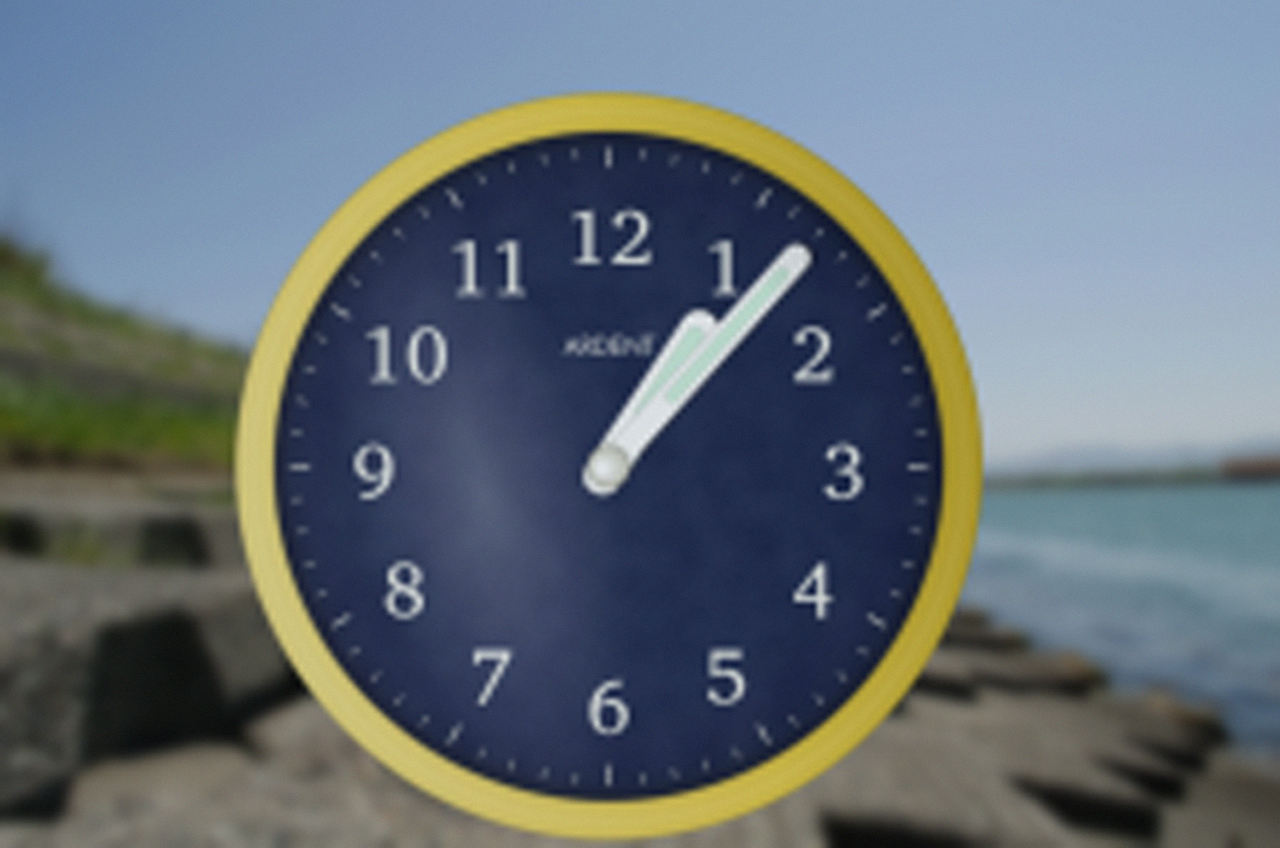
1,07
